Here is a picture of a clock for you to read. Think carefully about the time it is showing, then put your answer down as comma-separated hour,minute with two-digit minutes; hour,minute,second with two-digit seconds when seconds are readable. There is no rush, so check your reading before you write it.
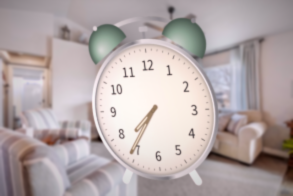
7,36
